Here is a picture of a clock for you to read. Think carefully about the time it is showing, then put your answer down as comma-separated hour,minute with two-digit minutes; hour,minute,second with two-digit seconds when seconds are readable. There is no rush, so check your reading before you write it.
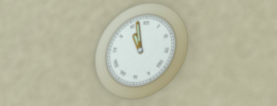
10,57
